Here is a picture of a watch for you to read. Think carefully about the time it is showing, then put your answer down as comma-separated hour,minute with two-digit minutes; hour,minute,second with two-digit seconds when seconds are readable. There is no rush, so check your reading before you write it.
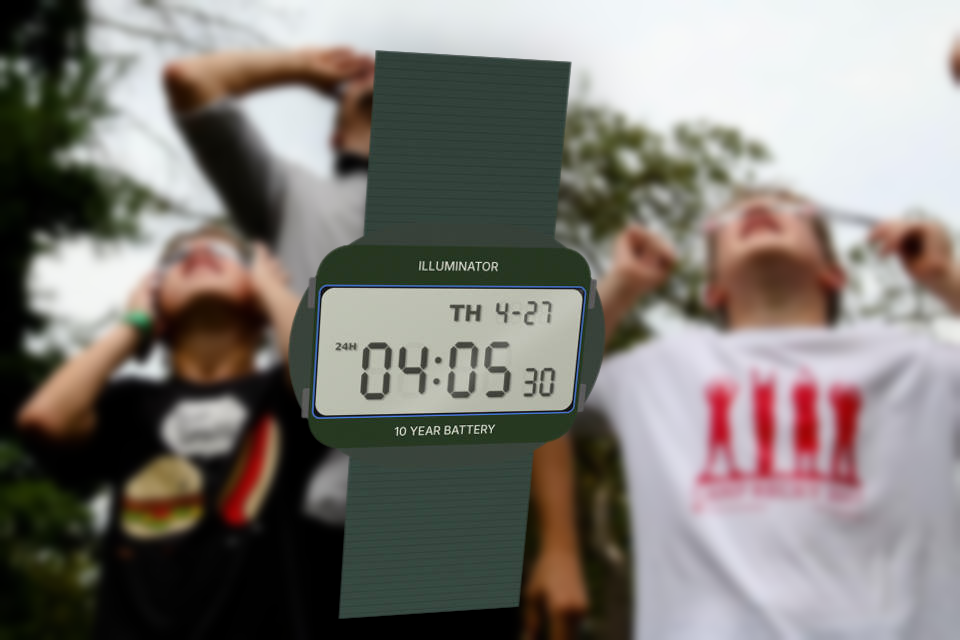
4,05,30
